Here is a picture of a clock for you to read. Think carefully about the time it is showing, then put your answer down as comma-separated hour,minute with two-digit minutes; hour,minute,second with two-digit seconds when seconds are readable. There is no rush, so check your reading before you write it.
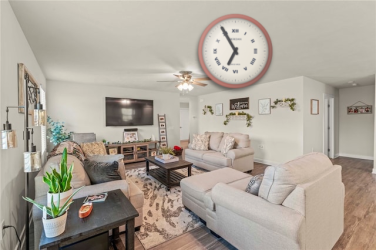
6,55
